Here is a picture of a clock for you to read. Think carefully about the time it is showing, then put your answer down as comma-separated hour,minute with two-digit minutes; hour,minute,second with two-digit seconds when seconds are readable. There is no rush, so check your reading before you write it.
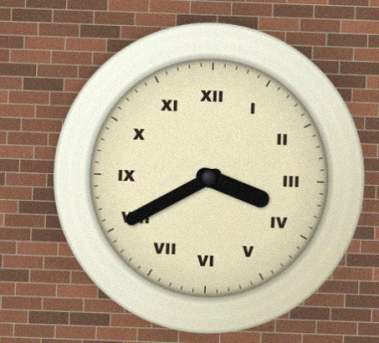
3,40
